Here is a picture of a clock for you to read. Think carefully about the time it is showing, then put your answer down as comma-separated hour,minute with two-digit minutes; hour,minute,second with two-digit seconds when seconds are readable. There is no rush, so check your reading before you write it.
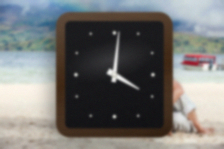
4,01
